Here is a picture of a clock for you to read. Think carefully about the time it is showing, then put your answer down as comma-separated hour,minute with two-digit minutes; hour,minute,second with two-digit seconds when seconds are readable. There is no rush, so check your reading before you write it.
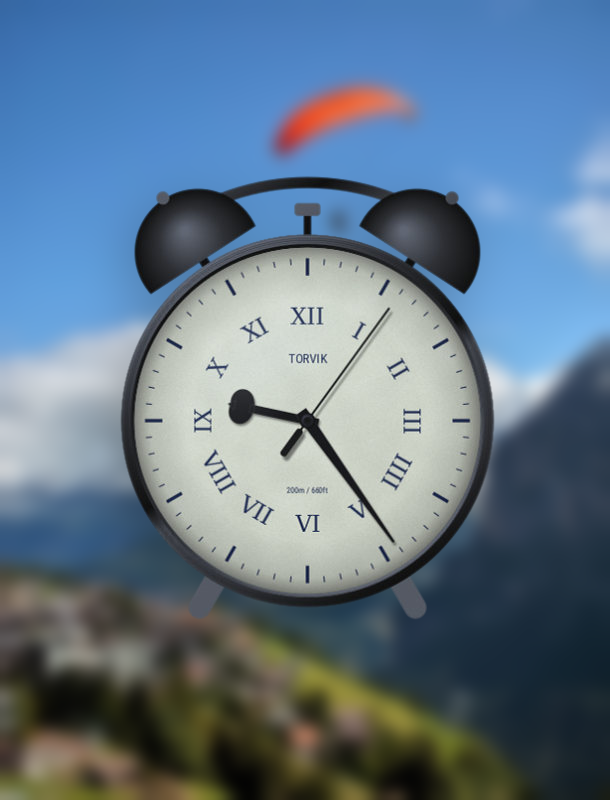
9,24,06
